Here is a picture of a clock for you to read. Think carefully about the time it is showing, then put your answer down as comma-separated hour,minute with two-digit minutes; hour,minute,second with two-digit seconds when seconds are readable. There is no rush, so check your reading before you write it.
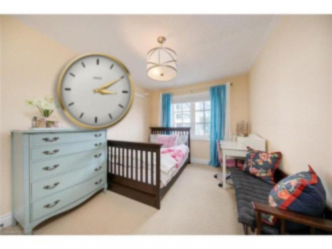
3,10
